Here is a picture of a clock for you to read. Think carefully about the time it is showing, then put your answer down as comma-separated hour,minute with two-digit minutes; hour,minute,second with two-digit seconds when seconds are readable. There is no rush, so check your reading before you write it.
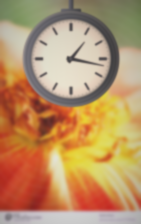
1,17
